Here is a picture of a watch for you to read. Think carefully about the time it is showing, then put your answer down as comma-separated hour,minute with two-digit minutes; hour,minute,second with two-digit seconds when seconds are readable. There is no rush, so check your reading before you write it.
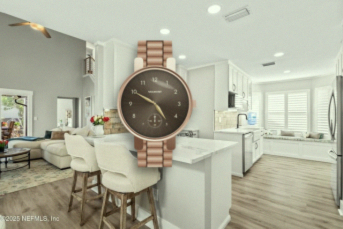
4,50
